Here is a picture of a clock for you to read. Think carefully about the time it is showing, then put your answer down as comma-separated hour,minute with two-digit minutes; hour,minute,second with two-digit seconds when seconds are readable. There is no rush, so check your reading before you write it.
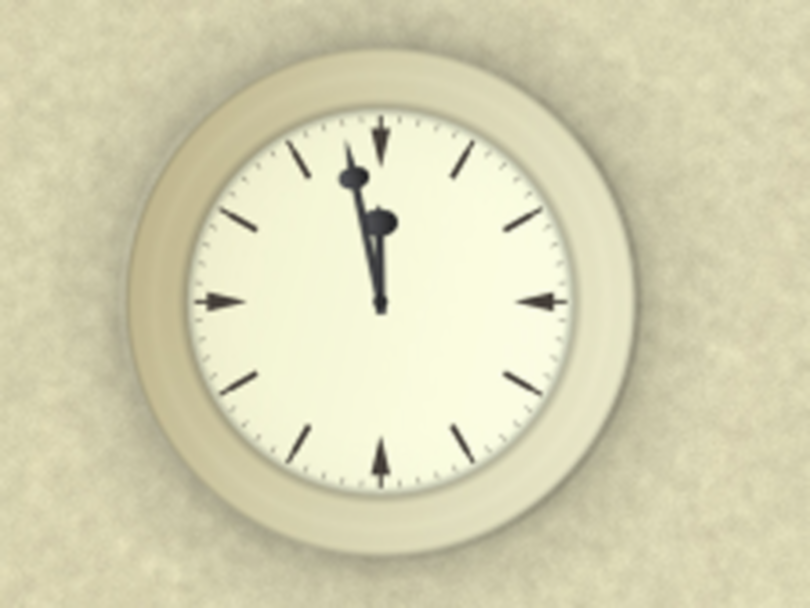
11,58
